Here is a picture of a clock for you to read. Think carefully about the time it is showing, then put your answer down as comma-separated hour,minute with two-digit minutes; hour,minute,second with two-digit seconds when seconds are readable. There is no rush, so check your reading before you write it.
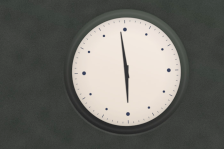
5,59
